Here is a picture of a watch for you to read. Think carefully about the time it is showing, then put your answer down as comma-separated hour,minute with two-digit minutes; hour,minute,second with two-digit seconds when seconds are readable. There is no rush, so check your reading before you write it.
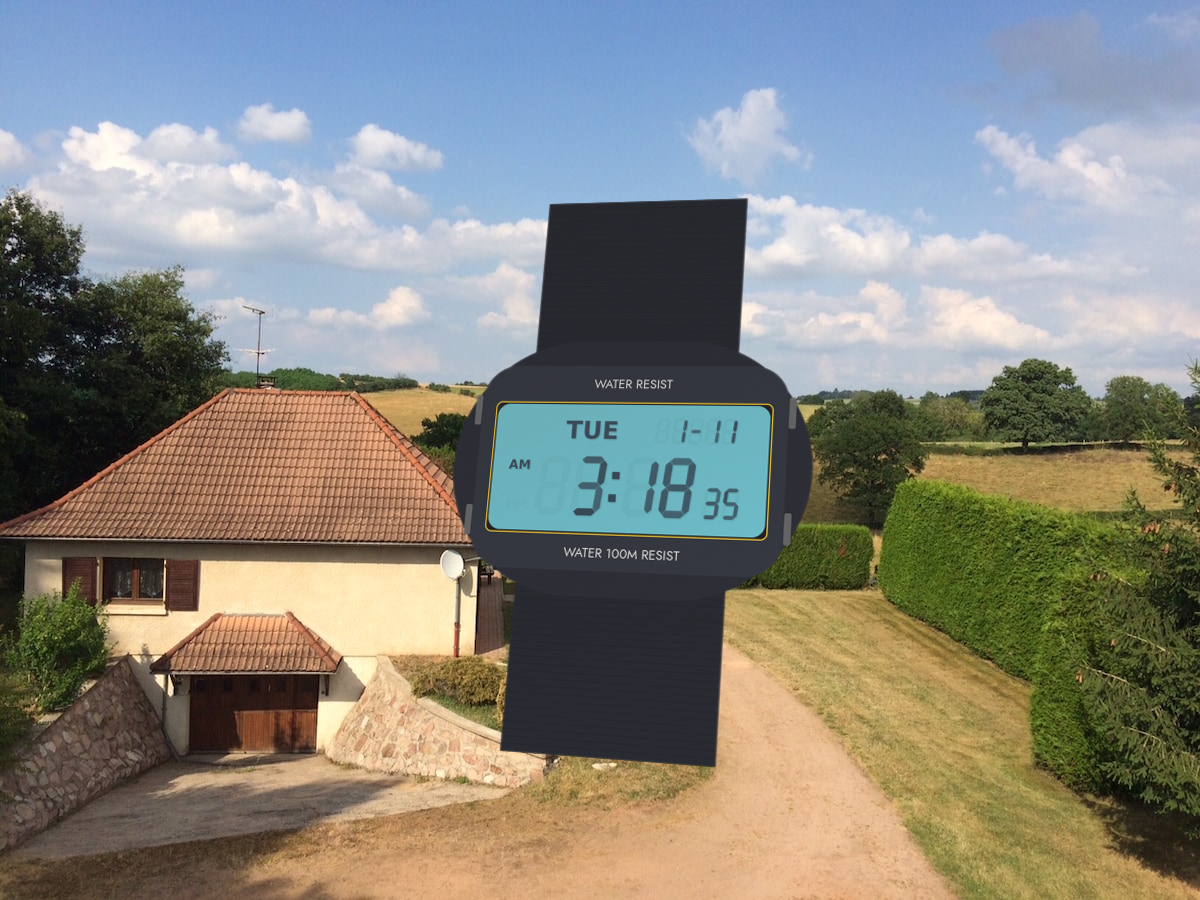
3,18,35
